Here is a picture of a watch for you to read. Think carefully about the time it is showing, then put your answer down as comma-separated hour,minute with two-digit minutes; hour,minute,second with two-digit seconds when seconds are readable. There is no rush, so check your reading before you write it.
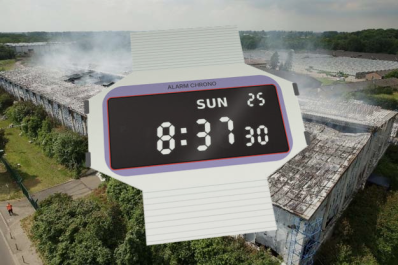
8,37,30
